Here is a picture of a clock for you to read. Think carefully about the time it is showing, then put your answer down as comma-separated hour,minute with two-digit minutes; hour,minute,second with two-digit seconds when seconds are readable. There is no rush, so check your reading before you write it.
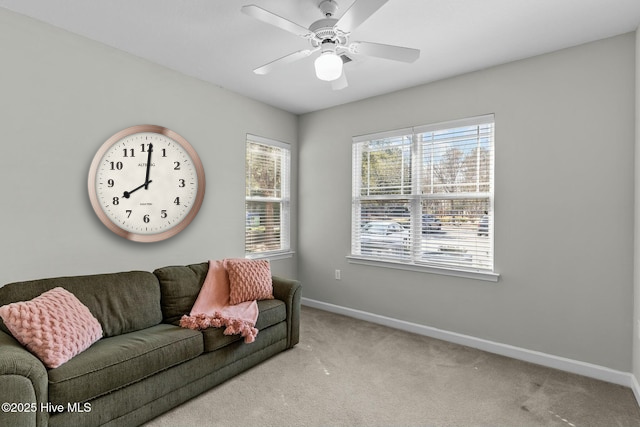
8,01
